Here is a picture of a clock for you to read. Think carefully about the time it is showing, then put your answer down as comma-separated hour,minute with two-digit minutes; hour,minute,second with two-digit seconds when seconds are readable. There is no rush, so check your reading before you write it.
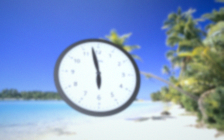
5,58
